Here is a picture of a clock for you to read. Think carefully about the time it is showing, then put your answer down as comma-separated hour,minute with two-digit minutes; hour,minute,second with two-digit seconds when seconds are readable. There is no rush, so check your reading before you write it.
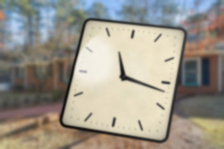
11,17
